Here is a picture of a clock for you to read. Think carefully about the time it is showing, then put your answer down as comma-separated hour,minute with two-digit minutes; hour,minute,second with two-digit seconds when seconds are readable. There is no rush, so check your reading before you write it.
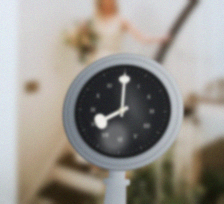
8,00
